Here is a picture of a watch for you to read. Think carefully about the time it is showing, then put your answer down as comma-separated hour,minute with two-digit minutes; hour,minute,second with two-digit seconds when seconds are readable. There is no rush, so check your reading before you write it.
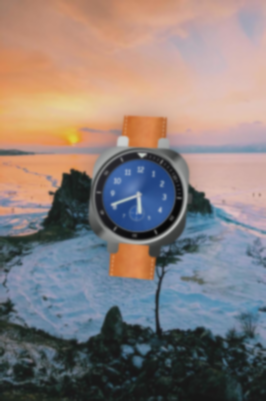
5,41
